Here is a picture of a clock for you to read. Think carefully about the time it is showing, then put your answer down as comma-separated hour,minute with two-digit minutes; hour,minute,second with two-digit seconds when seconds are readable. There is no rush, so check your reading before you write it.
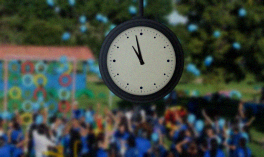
10,58
